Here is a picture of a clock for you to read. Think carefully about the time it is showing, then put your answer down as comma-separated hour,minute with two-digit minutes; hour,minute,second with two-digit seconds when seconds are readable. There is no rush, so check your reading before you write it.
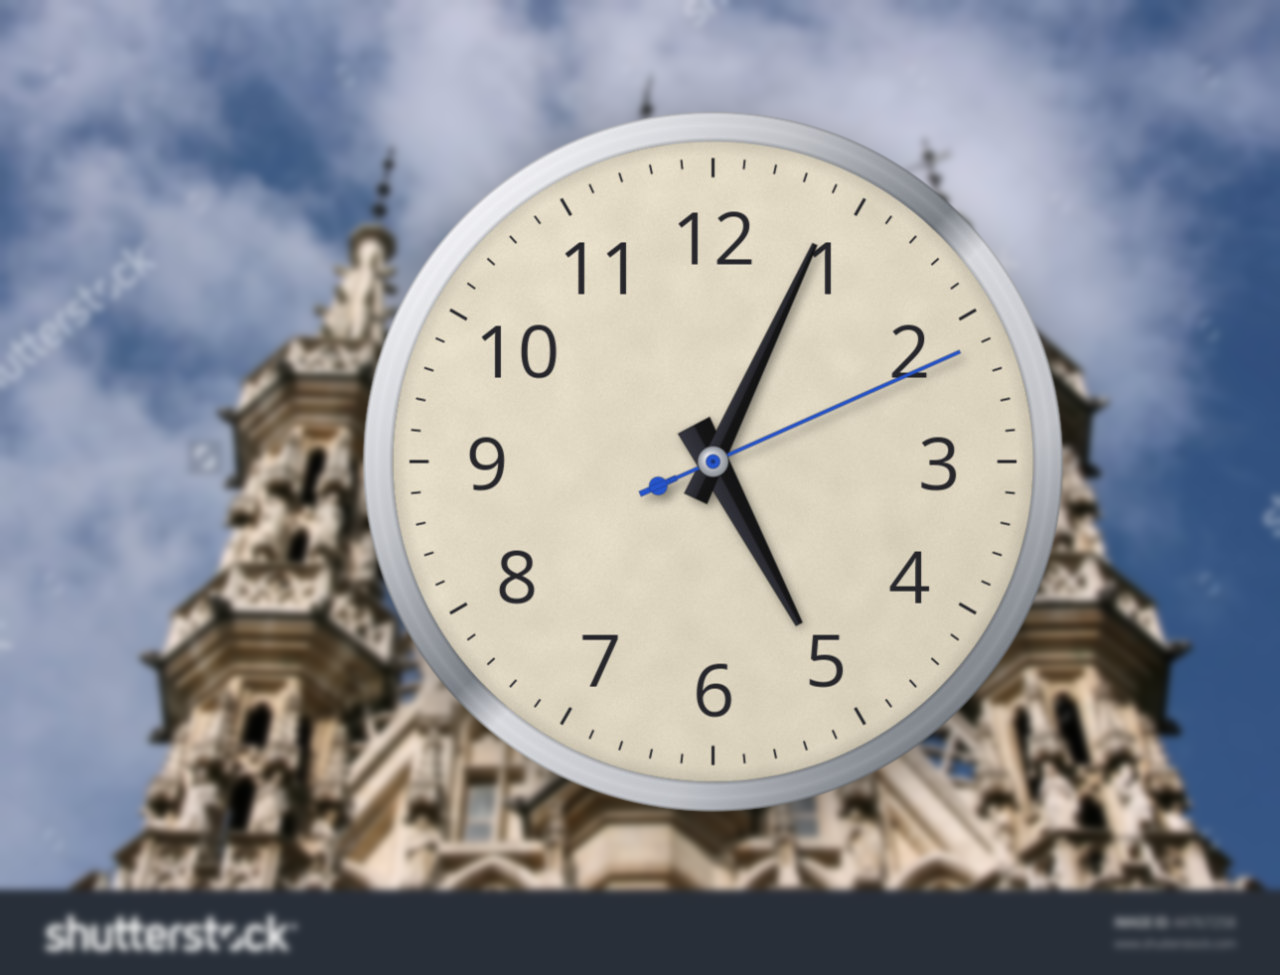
5,04,11
